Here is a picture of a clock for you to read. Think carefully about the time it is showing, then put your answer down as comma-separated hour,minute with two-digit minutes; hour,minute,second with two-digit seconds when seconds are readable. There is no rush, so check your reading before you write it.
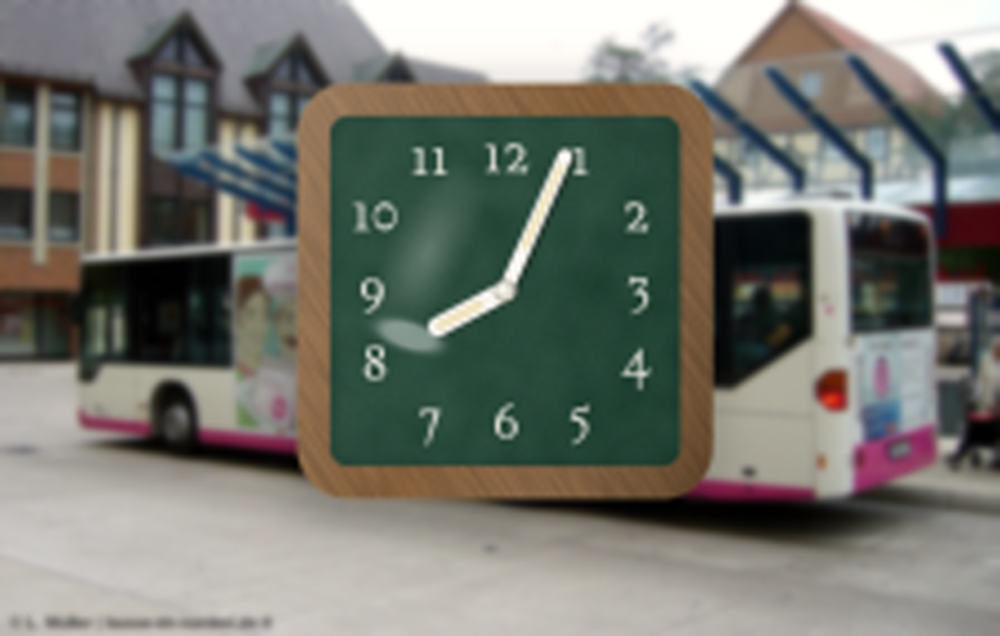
8,04
